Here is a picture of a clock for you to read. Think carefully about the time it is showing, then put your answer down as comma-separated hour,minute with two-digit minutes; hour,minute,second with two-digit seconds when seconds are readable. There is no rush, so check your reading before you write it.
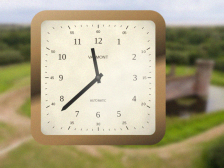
11,38
